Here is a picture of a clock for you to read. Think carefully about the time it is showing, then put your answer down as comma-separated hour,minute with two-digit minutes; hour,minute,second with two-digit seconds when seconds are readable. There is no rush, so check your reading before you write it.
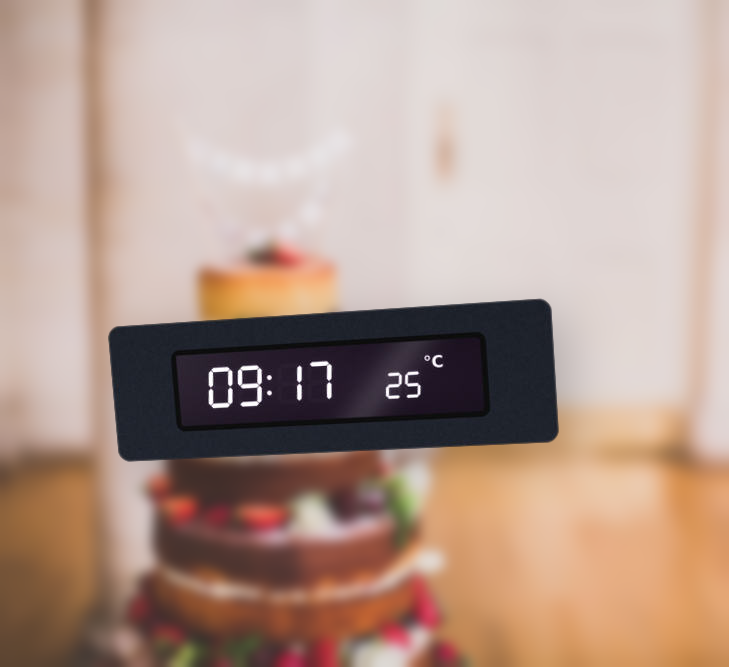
9,17
